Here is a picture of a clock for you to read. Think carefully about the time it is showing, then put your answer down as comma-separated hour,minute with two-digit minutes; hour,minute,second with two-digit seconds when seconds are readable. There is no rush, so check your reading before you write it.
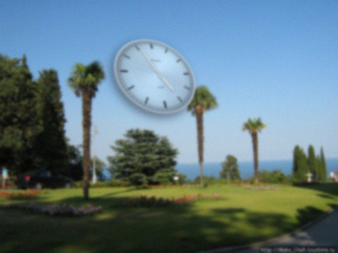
4,56
